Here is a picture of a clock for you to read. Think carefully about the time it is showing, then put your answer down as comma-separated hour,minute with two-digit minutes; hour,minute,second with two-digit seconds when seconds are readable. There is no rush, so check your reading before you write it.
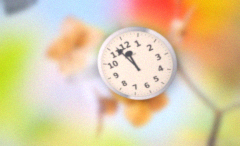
11,57
